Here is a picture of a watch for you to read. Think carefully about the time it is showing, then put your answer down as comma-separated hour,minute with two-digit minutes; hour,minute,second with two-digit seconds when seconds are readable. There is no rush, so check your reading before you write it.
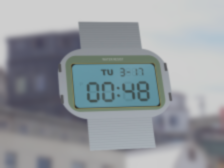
0,48
